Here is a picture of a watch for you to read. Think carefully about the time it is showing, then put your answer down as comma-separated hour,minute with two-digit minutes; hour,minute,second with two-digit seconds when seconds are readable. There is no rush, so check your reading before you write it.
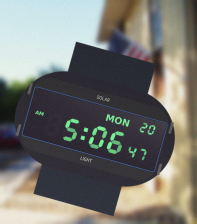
5,06,47
